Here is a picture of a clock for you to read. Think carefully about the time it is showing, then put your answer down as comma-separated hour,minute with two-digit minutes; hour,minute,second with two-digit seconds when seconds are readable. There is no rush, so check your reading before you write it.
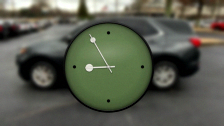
8,55
